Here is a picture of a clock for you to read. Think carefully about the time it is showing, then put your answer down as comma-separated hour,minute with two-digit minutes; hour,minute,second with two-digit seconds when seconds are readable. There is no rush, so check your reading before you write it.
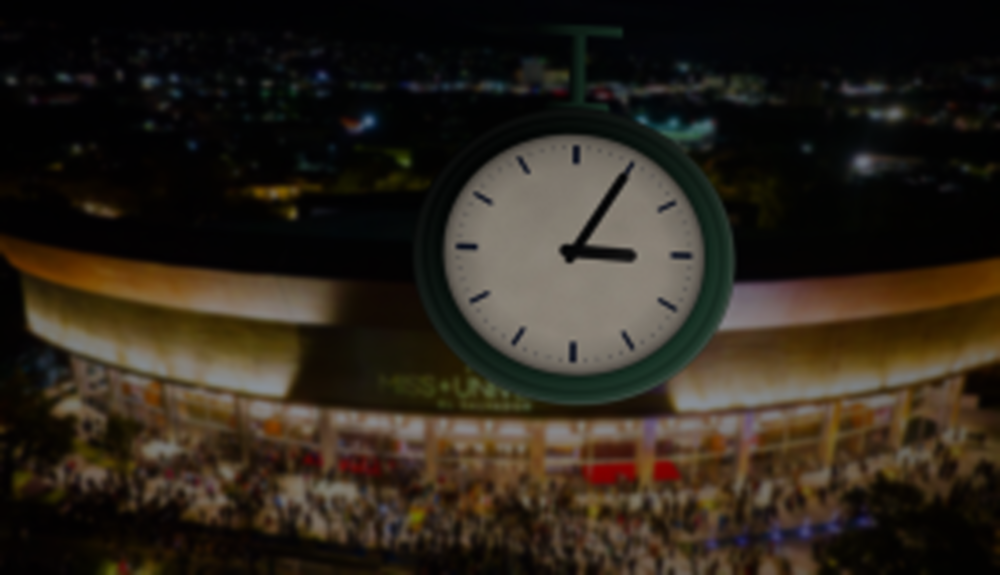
3,05
